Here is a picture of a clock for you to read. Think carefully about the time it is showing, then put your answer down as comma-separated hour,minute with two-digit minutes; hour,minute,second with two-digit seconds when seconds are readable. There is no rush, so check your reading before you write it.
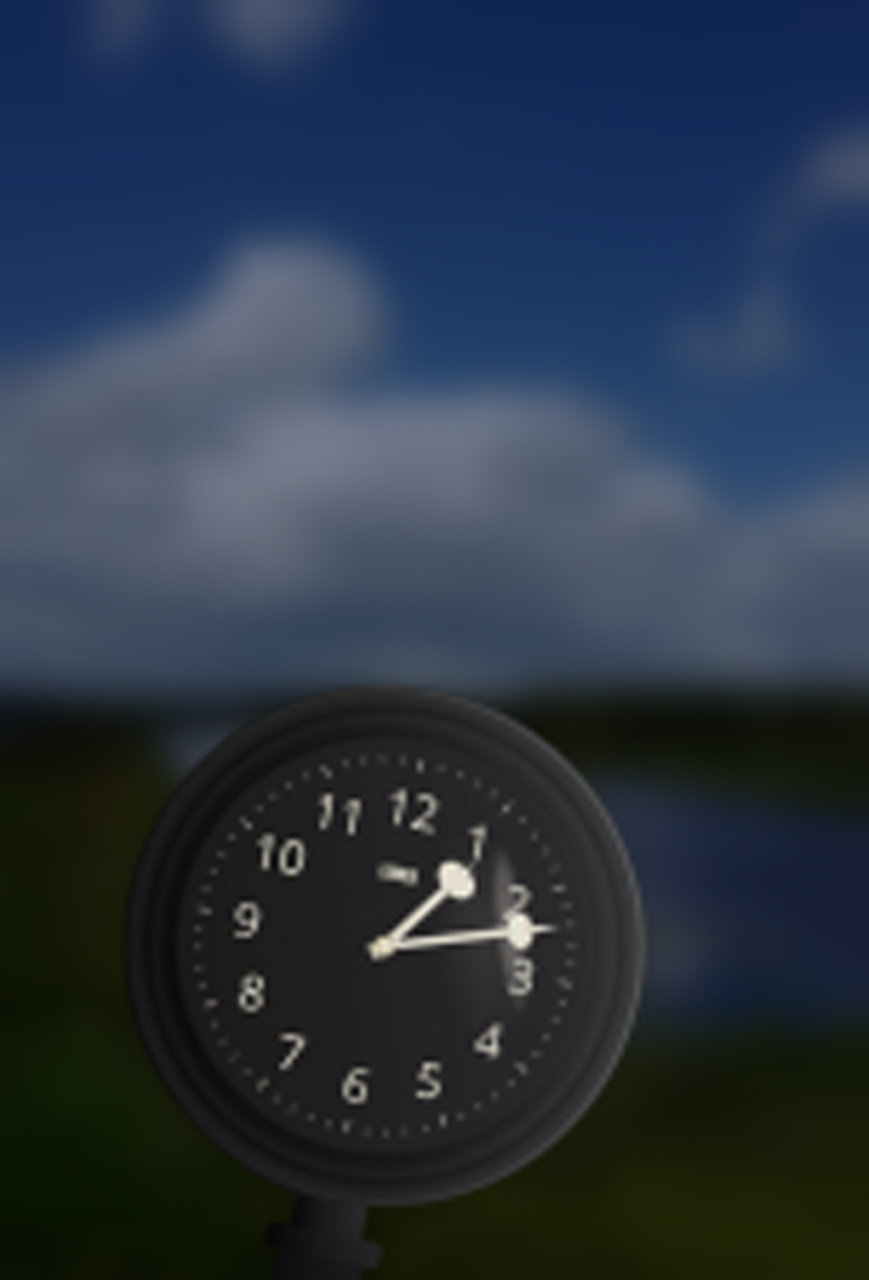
1,12
